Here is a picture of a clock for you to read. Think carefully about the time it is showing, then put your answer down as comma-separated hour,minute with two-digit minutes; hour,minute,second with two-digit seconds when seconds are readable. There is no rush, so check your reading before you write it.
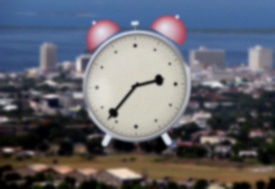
2,37
